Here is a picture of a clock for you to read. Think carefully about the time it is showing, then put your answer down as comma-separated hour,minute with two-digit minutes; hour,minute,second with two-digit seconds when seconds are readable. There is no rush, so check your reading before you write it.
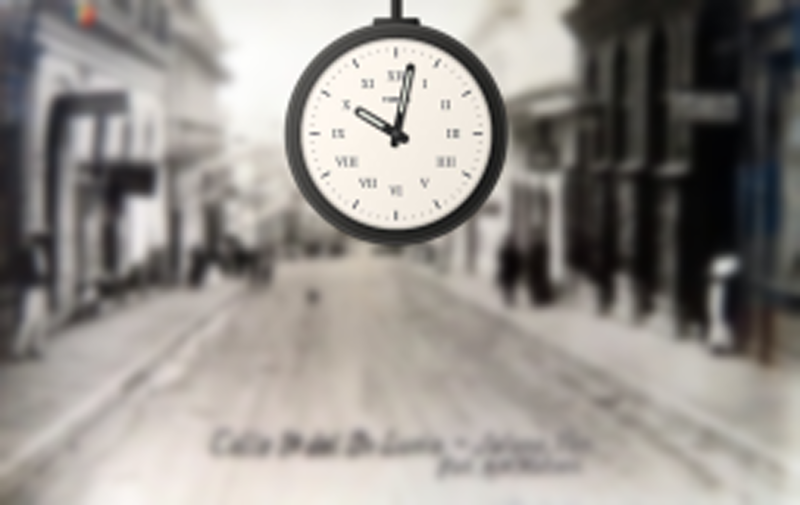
10,02
